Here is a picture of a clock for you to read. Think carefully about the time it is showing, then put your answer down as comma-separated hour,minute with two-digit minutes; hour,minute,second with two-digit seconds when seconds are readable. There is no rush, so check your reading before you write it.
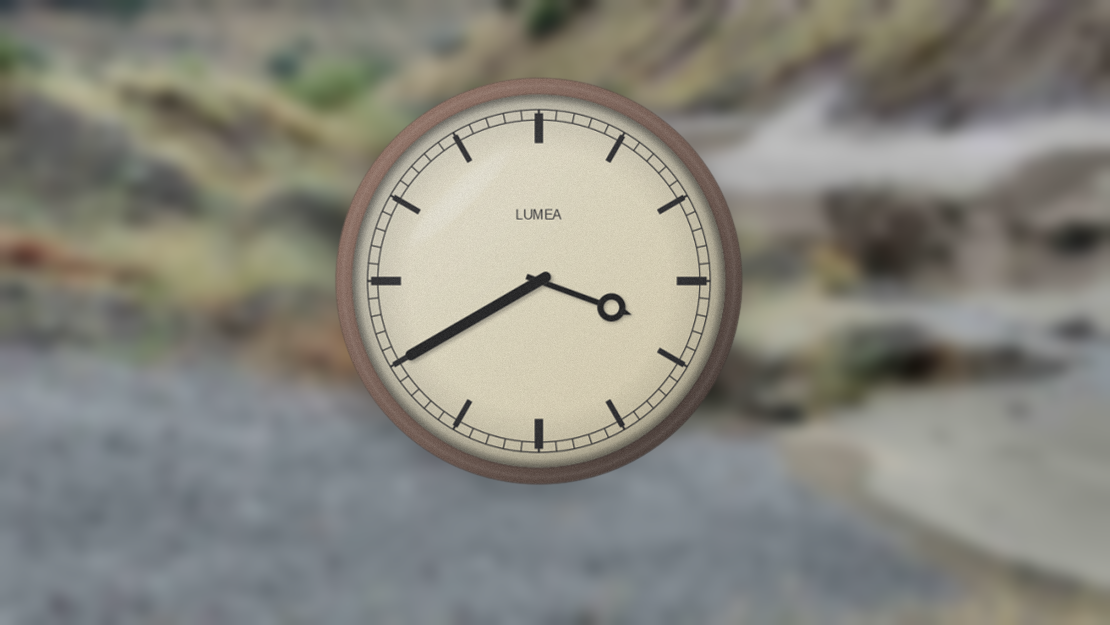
3,40
